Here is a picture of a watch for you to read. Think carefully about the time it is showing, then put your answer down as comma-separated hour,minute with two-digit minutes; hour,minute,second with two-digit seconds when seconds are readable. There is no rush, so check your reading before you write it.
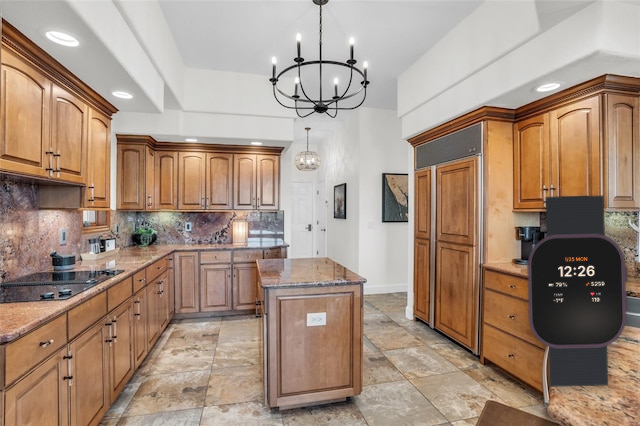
12,26
